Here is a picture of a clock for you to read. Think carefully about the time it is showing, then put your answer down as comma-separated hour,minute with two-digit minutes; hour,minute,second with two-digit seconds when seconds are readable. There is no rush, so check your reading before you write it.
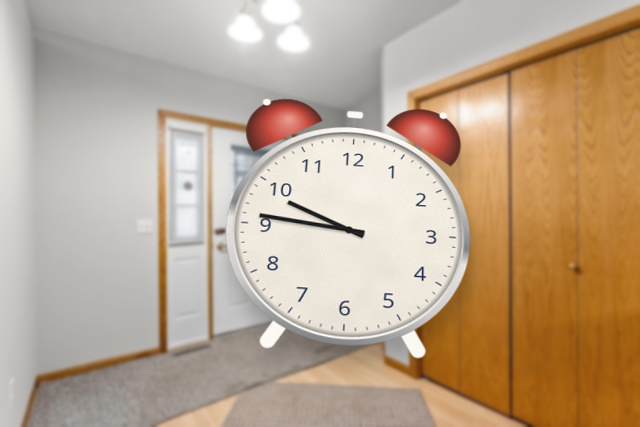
9,46
